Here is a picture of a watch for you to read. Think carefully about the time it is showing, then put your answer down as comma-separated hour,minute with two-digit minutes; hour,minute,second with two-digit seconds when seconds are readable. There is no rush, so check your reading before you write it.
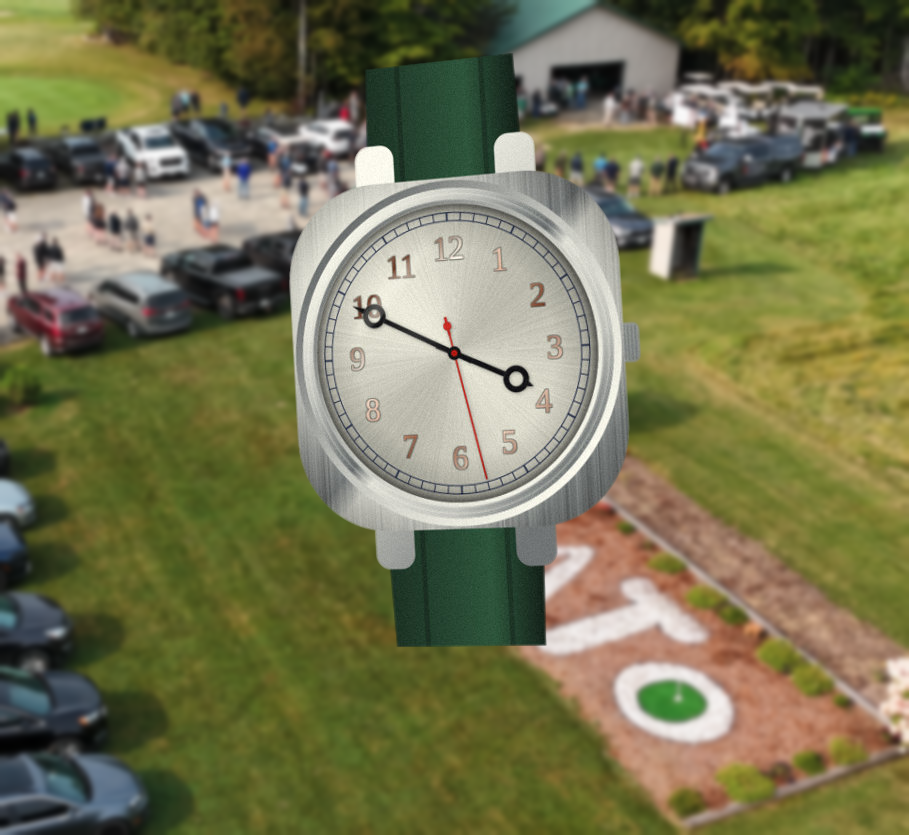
3,49,28
